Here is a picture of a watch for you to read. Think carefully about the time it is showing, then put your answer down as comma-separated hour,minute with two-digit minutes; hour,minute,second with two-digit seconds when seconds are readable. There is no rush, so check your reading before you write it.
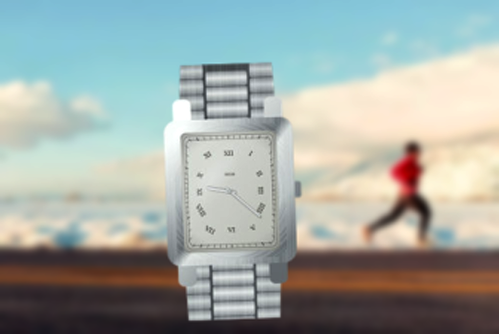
9,22
